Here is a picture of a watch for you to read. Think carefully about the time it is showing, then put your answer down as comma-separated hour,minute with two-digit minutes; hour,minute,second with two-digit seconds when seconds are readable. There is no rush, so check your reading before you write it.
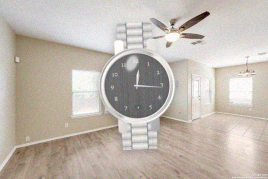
12,16
